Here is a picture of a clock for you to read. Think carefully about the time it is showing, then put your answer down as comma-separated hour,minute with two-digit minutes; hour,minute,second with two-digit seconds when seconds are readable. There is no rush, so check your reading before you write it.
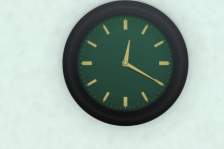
12,20
